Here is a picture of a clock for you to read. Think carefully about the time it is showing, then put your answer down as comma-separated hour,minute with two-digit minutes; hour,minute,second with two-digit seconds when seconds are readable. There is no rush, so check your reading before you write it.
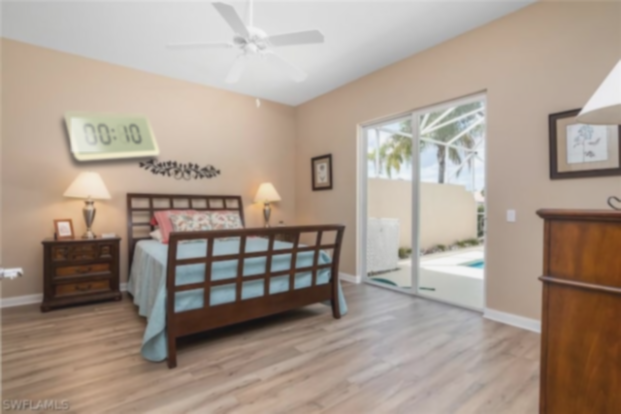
0,10
